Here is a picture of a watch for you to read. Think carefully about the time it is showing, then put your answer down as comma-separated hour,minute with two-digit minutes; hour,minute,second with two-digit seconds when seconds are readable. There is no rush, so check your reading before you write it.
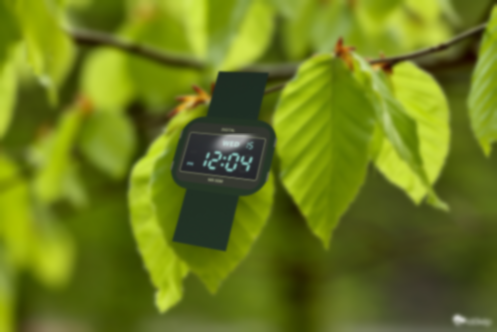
12,04
